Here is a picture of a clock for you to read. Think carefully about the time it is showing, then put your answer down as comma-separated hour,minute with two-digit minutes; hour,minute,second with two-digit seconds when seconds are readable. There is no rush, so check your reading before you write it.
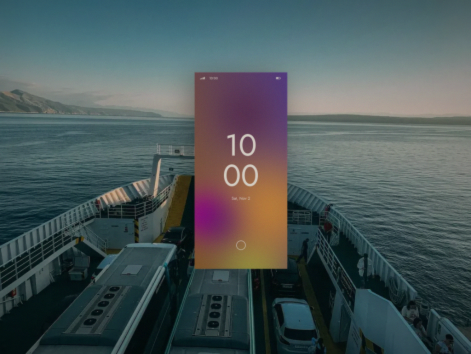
10,00
